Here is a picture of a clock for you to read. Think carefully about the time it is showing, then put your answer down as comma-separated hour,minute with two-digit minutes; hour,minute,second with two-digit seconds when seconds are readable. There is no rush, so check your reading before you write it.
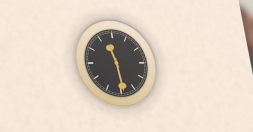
11,29
